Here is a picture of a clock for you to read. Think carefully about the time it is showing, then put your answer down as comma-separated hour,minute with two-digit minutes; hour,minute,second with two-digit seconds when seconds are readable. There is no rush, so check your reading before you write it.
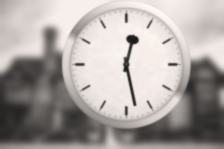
12,28
